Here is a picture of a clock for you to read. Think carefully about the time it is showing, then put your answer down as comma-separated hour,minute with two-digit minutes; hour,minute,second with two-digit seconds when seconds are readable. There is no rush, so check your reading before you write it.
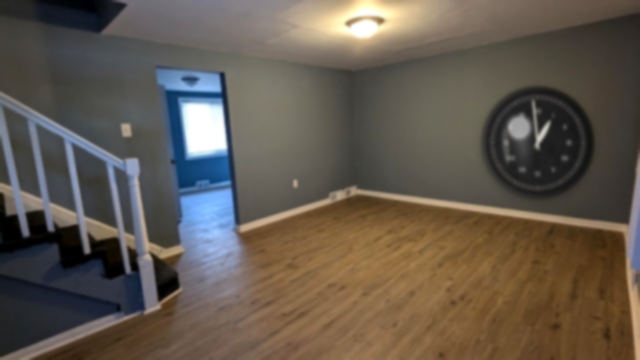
12,59
